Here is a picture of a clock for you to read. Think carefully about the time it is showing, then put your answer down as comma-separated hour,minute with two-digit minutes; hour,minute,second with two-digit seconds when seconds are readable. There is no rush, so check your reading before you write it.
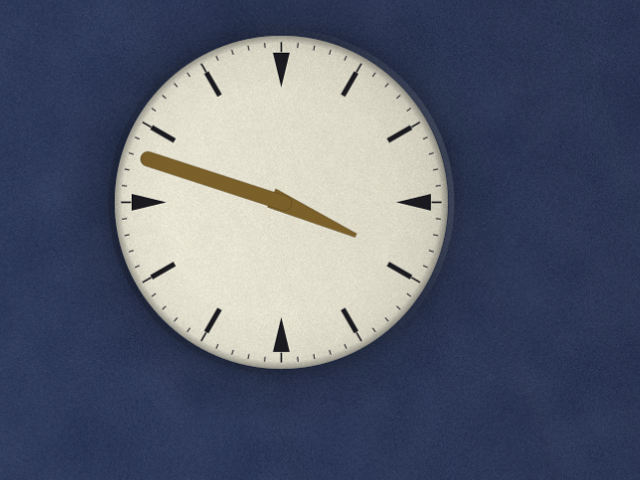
3,48
